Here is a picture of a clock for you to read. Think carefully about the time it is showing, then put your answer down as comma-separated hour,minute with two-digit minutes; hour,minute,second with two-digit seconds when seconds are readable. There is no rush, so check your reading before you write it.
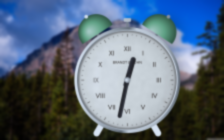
12,32
